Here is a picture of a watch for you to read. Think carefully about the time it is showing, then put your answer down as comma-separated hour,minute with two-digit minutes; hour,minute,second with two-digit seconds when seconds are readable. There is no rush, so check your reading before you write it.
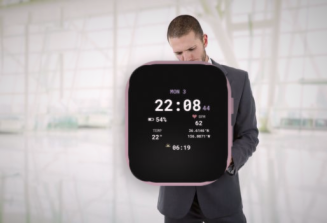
22,08
